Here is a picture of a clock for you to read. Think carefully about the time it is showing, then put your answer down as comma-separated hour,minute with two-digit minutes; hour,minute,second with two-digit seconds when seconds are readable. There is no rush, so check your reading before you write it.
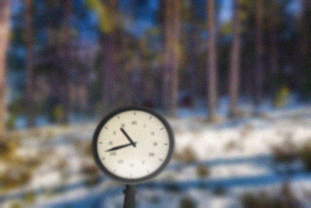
10,42
